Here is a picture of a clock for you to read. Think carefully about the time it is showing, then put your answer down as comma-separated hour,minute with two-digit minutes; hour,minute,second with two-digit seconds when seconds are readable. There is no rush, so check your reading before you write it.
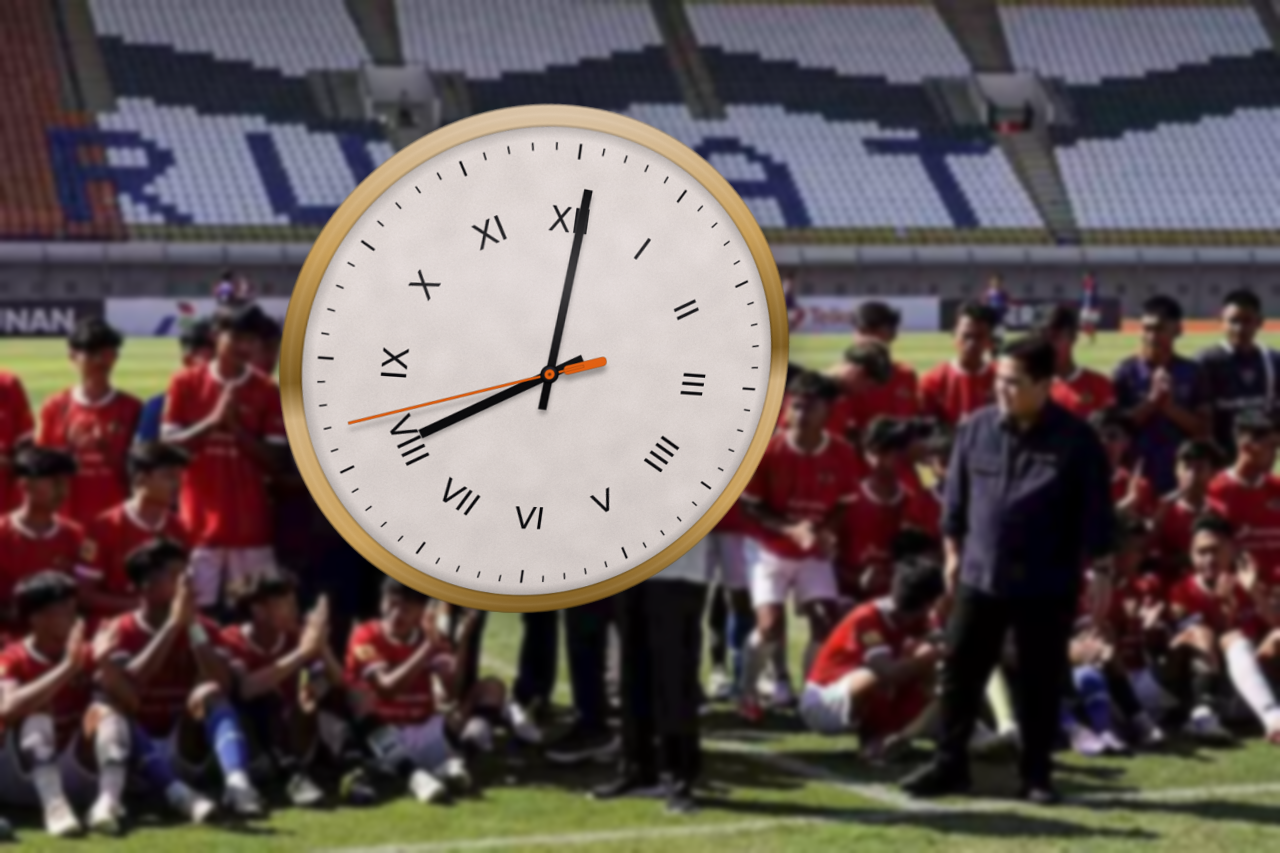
8,00,42
